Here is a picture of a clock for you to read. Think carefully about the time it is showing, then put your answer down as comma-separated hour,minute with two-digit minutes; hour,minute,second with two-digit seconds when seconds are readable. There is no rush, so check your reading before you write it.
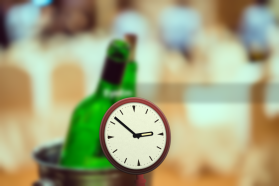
2,52
